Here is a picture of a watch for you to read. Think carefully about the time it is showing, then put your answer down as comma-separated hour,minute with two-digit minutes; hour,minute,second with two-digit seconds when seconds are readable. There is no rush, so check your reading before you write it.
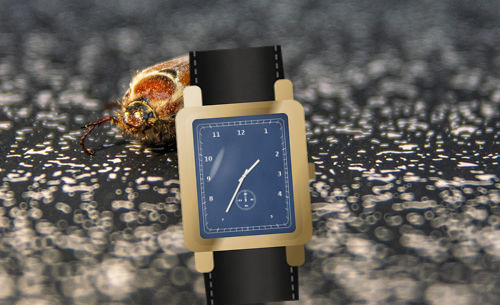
1,35
